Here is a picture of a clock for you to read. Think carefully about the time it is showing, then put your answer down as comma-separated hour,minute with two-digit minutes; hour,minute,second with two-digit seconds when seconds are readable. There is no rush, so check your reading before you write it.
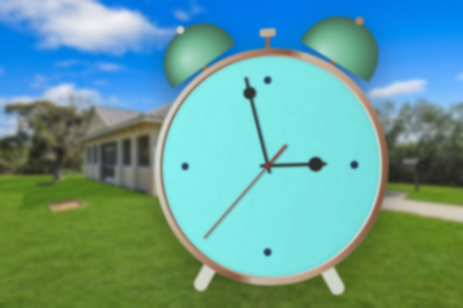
2,57,37
